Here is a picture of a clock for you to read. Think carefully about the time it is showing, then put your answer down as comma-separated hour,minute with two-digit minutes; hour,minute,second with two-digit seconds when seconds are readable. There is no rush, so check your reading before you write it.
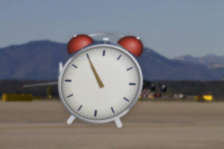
10,55
